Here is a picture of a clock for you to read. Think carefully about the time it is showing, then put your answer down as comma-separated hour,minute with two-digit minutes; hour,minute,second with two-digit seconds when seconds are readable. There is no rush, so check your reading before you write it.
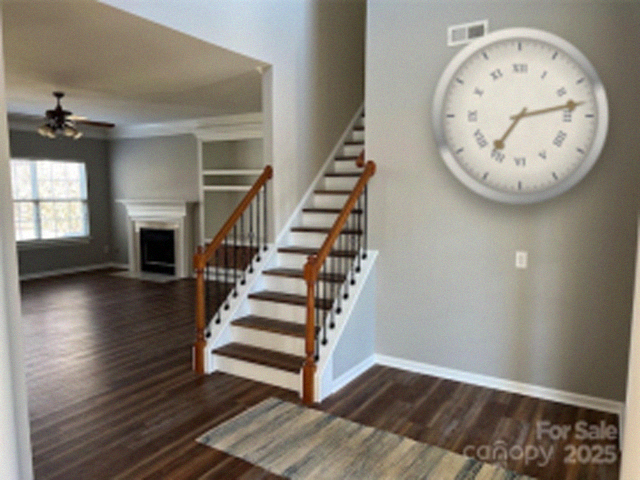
7,13
